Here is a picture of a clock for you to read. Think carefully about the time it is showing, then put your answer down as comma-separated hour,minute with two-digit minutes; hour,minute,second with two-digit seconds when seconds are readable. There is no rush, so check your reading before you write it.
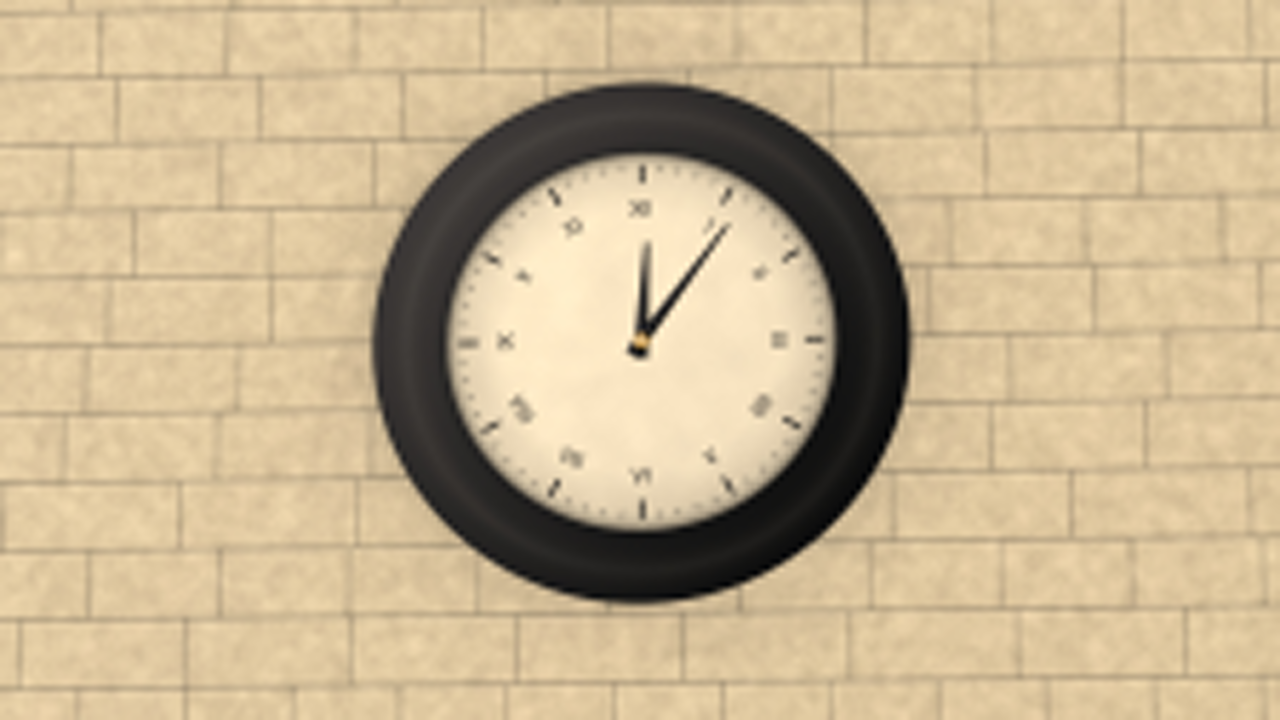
12,06
